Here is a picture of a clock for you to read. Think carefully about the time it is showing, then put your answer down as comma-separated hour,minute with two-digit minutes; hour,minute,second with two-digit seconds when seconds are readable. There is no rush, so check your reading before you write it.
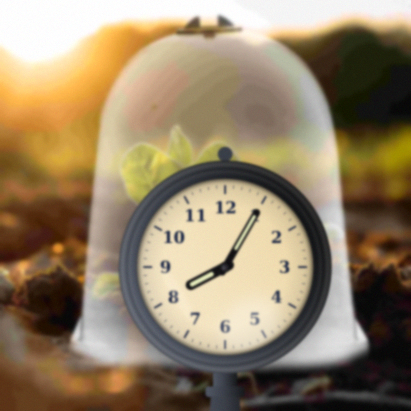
8,05
